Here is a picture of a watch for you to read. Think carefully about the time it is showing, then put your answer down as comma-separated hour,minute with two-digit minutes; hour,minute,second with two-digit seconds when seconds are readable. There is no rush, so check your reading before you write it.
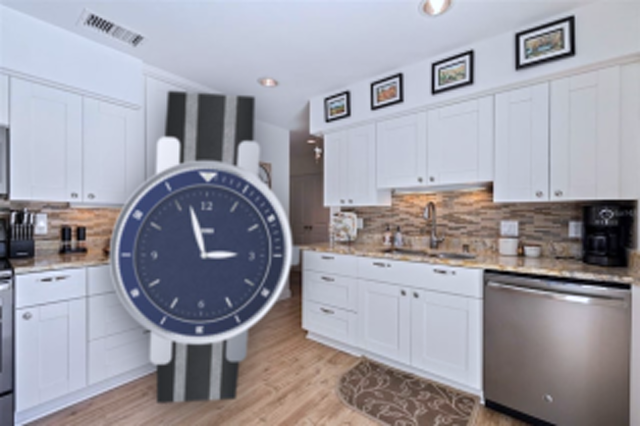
2,57
